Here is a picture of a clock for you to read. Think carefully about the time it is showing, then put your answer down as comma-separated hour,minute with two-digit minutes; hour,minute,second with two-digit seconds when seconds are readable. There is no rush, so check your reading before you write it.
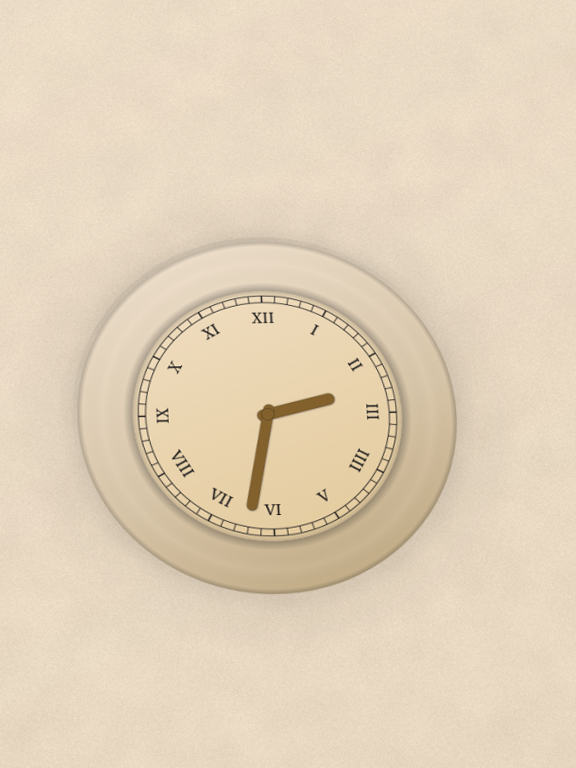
2,32
